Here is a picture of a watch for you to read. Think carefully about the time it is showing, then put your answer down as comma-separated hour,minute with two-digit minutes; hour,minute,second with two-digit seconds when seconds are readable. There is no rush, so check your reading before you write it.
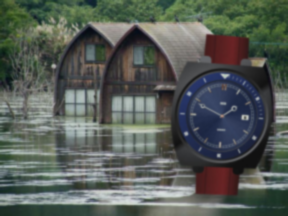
1,49
